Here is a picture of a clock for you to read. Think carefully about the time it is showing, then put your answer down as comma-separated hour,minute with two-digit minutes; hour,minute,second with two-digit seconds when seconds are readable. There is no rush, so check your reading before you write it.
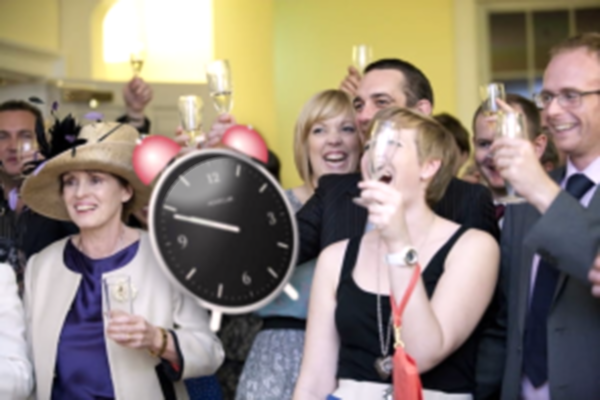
9,49
